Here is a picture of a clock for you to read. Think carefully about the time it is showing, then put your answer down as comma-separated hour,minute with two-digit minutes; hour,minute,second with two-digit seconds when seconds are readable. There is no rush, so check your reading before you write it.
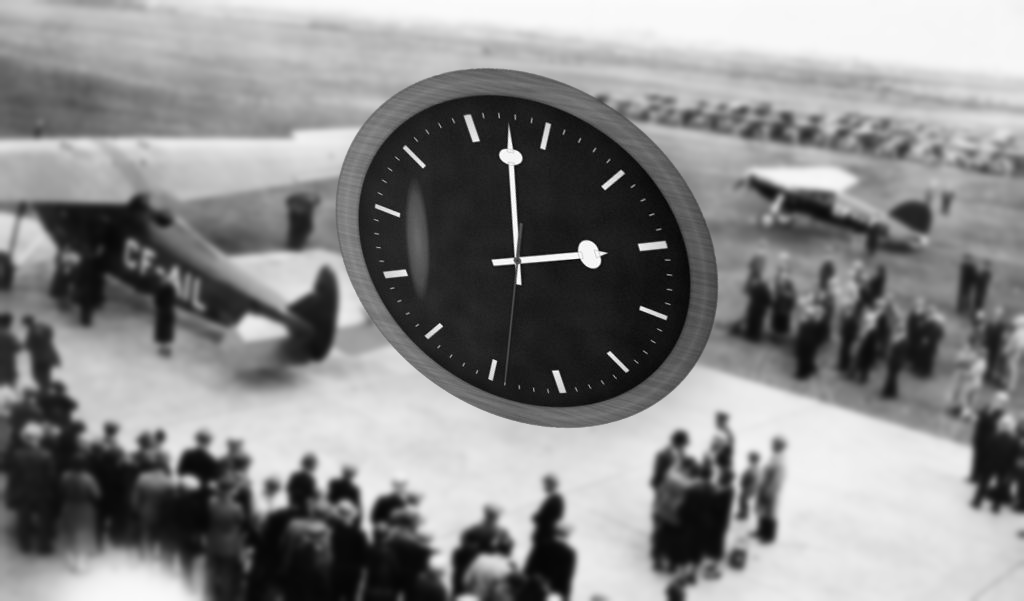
3,02,34
